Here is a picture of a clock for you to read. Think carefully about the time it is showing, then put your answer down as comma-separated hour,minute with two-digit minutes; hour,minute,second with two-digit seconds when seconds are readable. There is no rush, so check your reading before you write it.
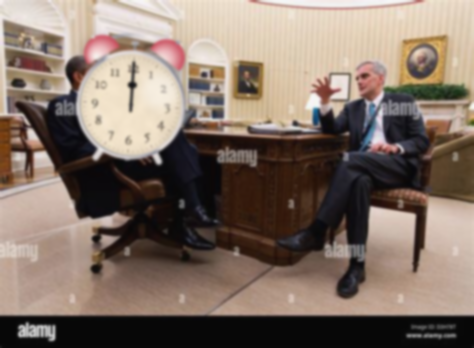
12,00
